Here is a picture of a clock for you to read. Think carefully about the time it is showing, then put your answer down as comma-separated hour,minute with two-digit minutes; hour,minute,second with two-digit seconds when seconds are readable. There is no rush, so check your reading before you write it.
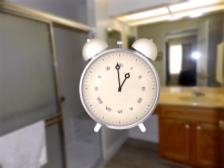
12,59
